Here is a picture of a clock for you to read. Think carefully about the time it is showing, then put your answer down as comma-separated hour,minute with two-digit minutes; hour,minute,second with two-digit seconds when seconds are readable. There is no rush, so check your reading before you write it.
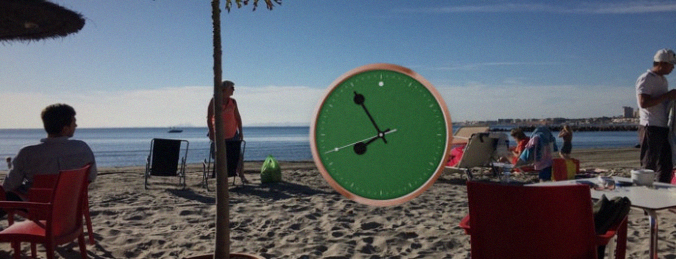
7,54,42
